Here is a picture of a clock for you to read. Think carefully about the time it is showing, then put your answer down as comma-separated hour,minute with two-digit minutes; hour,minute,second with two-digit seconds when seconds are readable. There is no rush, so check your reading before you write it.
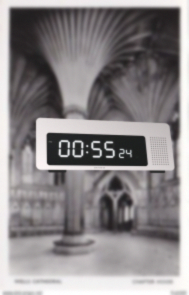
0,55,24
